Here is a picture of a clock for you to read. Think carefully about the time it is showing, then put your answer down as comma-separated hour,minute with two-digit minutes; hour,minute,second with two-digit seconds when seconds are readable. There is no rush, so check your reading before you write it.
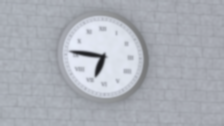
6,46
